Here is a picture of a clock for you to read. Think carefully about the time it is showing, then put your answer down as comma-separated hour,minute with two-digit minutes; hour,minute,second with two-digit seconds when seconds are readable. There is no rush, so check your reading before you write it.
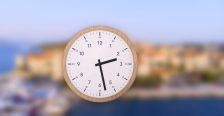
2,28
